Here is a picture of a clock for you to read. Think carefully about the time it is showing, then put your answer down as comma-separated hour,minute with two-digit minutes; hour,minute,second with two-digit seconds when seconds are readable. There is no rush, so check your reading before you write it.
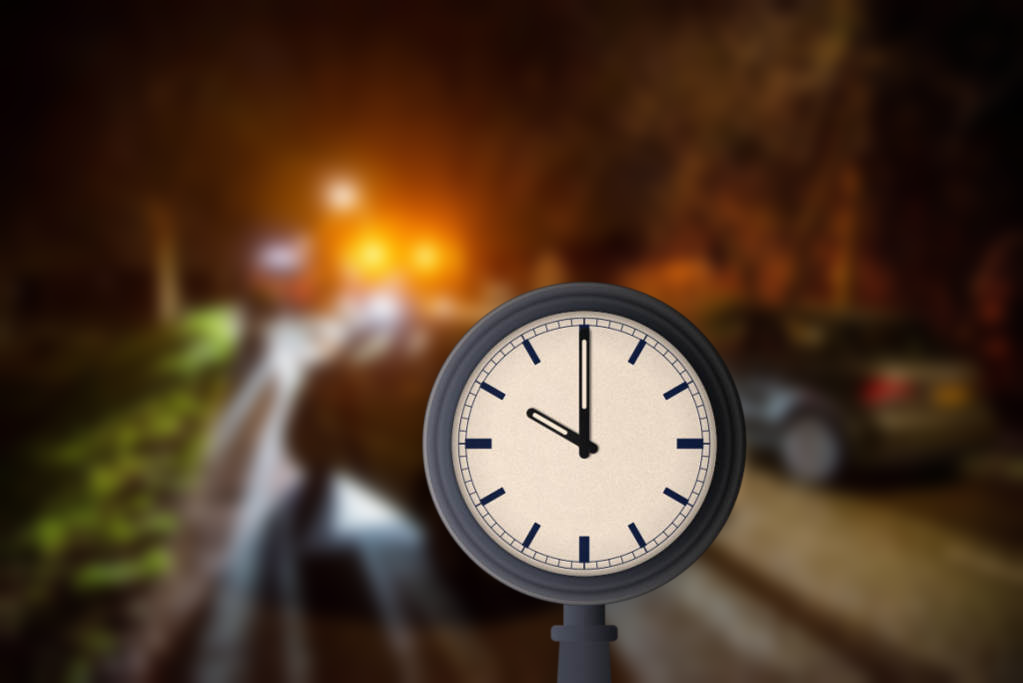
10,00
